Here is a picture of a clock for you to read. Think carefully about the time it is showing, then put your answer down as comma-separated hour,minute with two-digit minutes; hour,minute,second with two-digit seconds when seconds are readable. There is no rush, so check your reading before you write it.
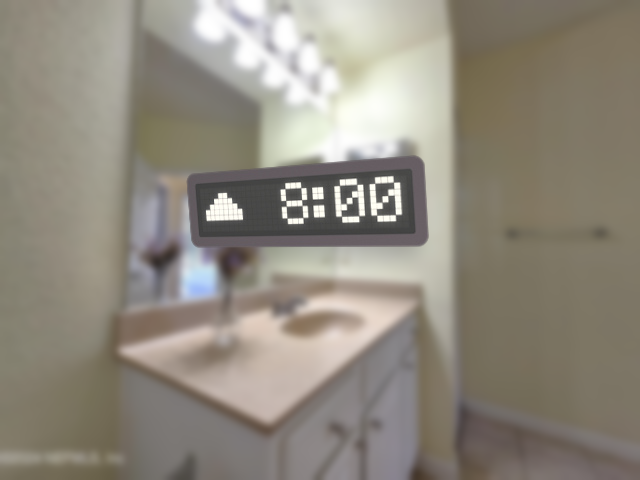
8,00
